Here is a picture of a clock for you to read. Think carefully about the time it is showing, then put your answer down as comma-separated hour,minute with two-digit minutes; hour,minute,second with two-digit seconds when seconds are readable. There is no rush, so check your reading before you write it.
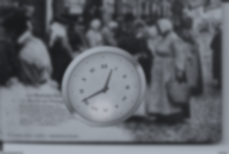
12,41
